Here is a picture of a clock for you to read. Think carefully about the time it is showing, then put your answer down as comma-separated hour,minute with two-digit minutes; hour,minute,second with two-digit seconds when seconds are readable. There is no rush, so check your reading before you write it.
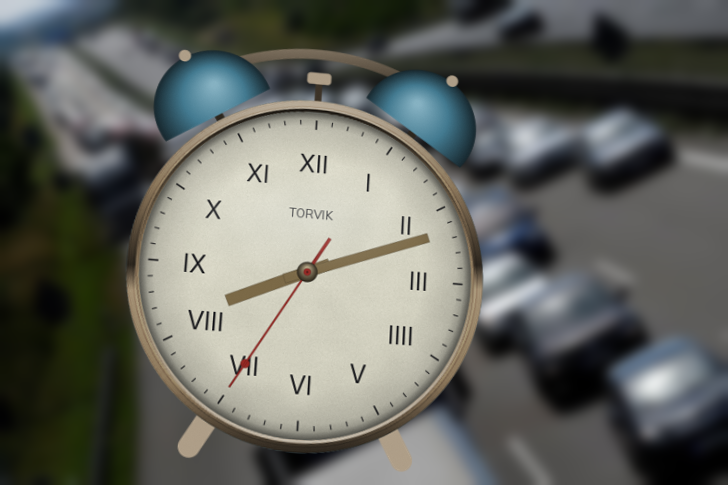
8,11,35
